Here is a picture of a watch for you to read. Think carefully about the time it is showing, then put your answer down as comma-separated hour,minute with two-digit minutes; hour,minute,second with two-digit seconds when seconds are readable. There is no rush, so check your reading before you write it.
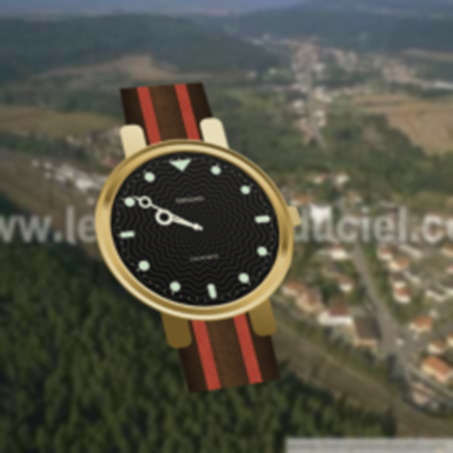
9,51
